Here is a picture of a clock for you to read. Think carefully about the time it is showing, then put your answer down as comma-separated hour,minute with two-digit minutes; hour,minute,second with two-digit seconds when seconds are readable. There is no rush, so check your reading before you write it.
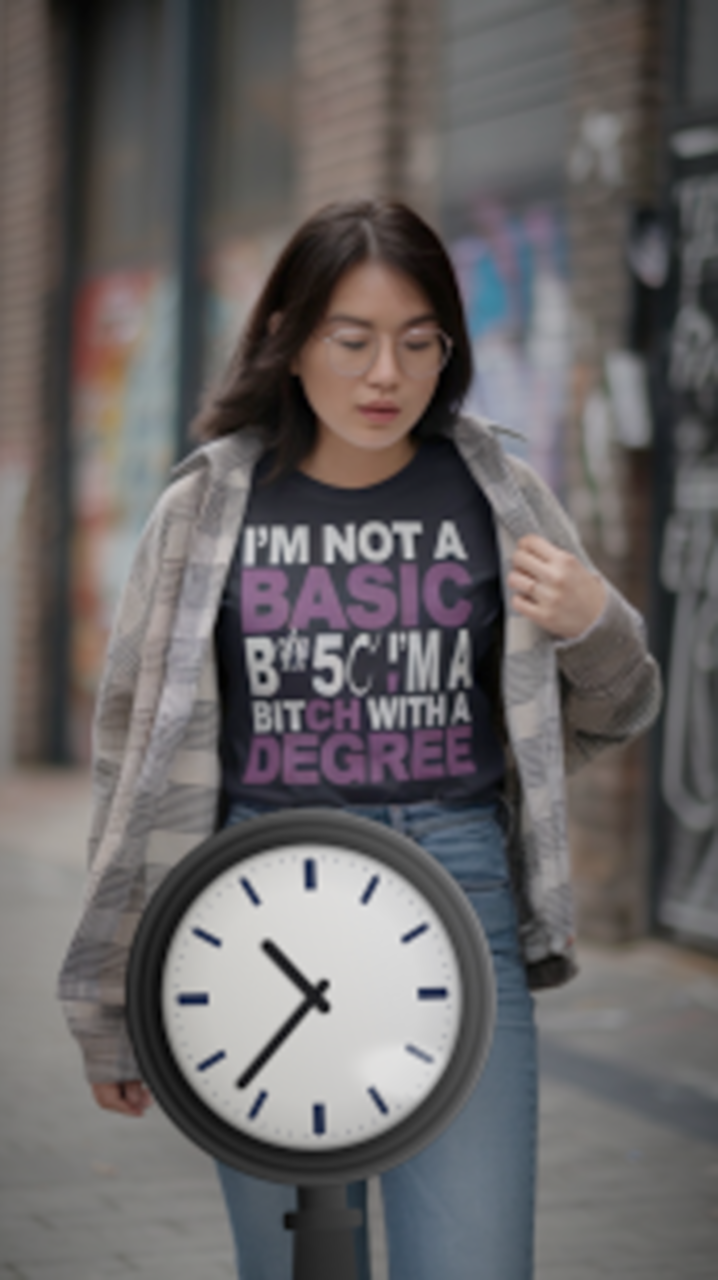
10,37
